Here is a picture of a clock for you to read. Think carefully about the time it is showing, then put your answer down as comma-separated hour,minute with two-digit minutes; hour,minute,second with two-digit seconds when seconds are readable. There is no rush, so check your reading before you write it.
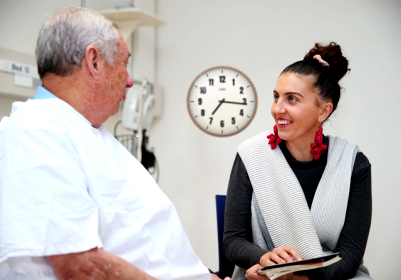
7,16
